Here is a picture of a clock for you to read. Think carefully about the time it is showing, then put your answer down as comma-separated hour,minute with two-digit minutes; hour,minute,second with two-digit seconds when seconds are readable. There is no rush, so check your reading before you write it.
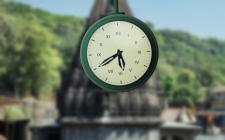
5,40
